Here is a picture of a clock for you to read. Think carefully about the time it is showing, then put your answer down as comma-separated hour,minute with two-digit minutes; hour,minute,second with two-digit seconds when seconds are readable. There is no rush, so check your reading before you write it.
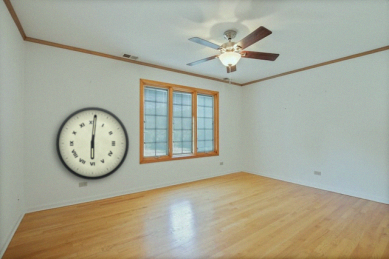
6,01
